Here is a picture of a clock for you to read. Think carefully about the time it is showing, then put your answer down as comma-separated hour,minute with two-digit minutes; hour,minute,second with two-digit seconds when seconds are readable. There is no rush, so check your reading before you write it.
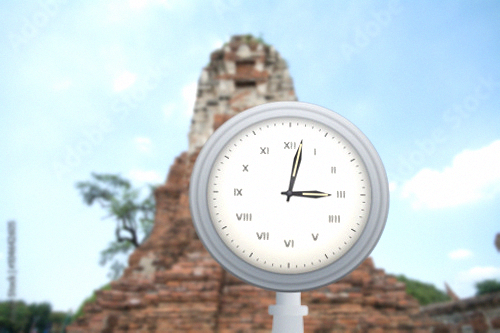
3,02
